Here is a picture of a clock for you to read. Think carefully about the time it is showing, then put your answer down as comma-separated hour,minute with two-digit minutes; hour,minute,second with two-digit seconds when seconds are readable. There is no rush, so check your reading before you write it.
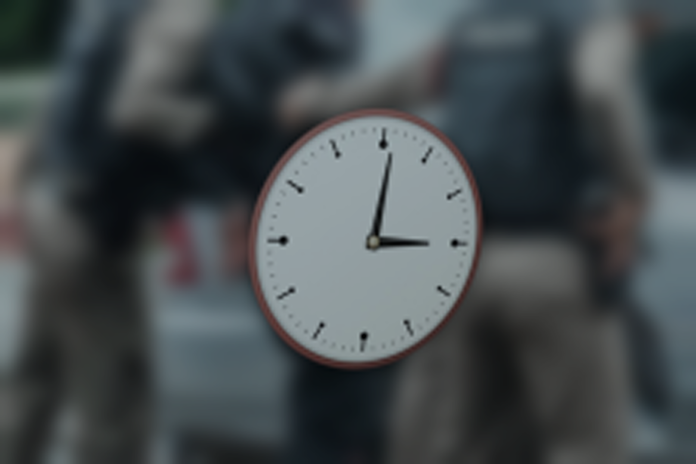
3,01
